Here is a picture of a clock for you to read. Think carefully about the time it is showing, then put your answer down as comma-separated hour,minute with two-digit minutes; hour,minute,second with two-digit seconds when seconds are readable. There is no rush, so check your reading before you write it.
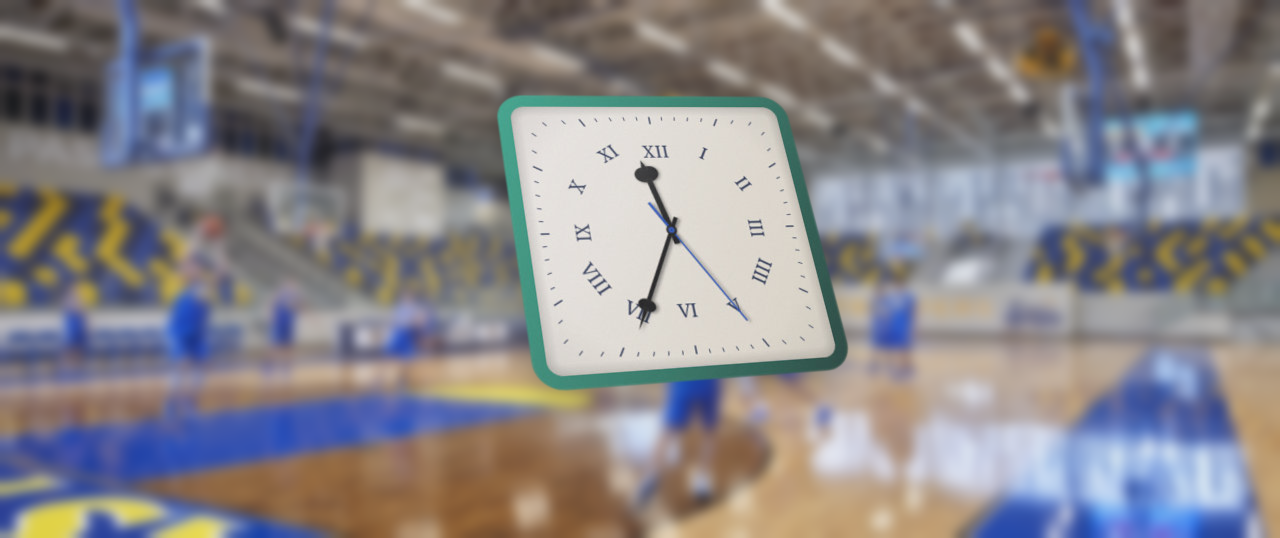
11,34,25
